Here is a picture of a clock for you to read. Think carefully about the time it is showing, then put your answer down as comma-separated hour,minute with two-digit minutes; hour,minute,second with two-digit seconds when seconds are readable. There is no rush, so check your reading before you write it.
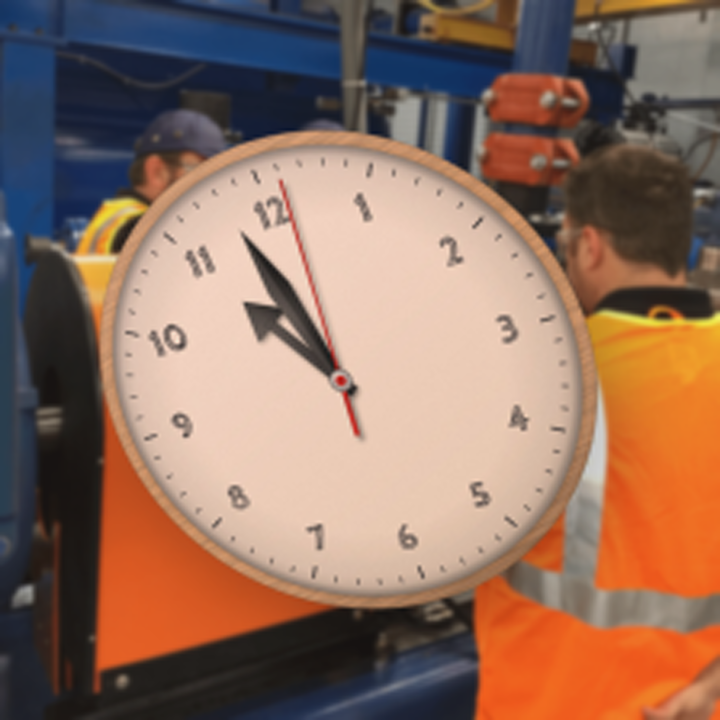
10,58,01
